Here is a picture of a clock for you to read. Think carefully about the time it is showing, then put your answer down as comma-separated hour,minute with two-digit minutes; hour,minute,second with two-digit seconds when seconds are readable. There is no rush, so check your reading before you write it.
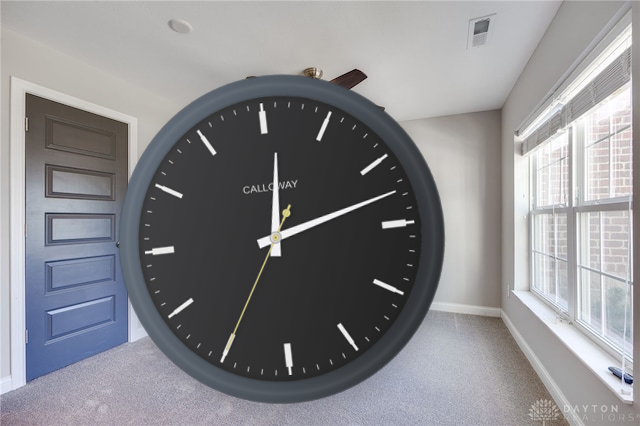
12,12,35
